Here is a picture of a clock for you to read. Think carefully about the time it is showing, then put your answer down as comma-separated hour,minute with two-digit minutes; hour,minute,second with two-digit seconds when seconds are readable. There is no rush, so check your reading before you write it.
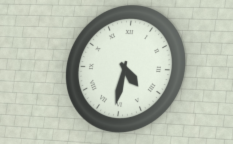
4,31
